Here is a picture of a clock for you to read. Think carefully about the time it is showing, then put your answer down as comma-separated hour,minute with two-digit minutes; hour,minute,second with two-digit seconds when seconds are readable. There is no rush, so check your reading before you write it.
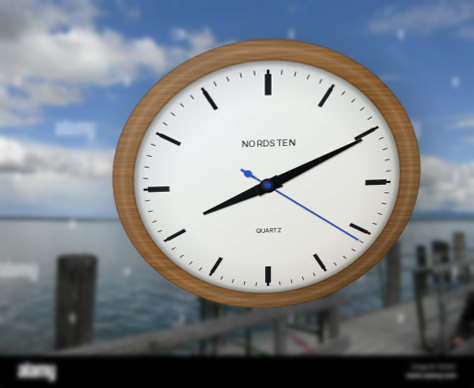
8,10,21
